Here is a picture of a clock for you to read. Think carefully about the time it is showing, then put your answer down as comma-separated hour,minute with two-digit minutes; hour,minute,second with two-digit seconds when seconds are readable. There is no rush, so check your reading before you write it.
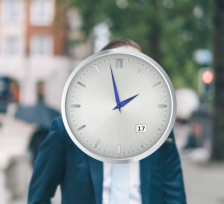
1,58
